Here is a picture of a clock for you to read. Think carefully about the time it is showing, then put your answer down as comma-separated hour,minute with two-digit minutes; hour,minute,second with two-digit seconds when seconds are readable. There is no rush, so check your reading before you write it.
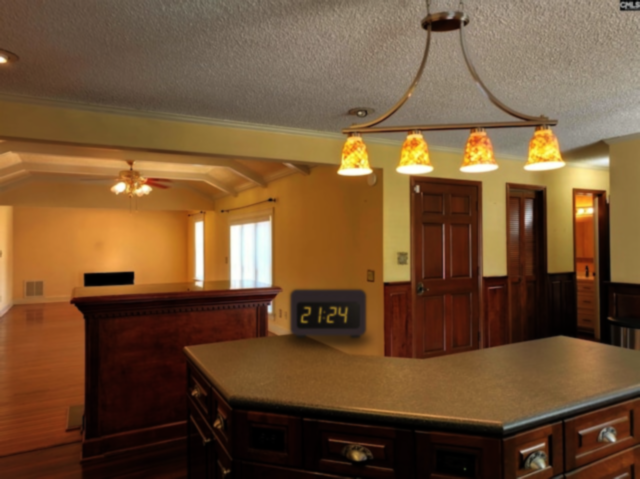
21,24
